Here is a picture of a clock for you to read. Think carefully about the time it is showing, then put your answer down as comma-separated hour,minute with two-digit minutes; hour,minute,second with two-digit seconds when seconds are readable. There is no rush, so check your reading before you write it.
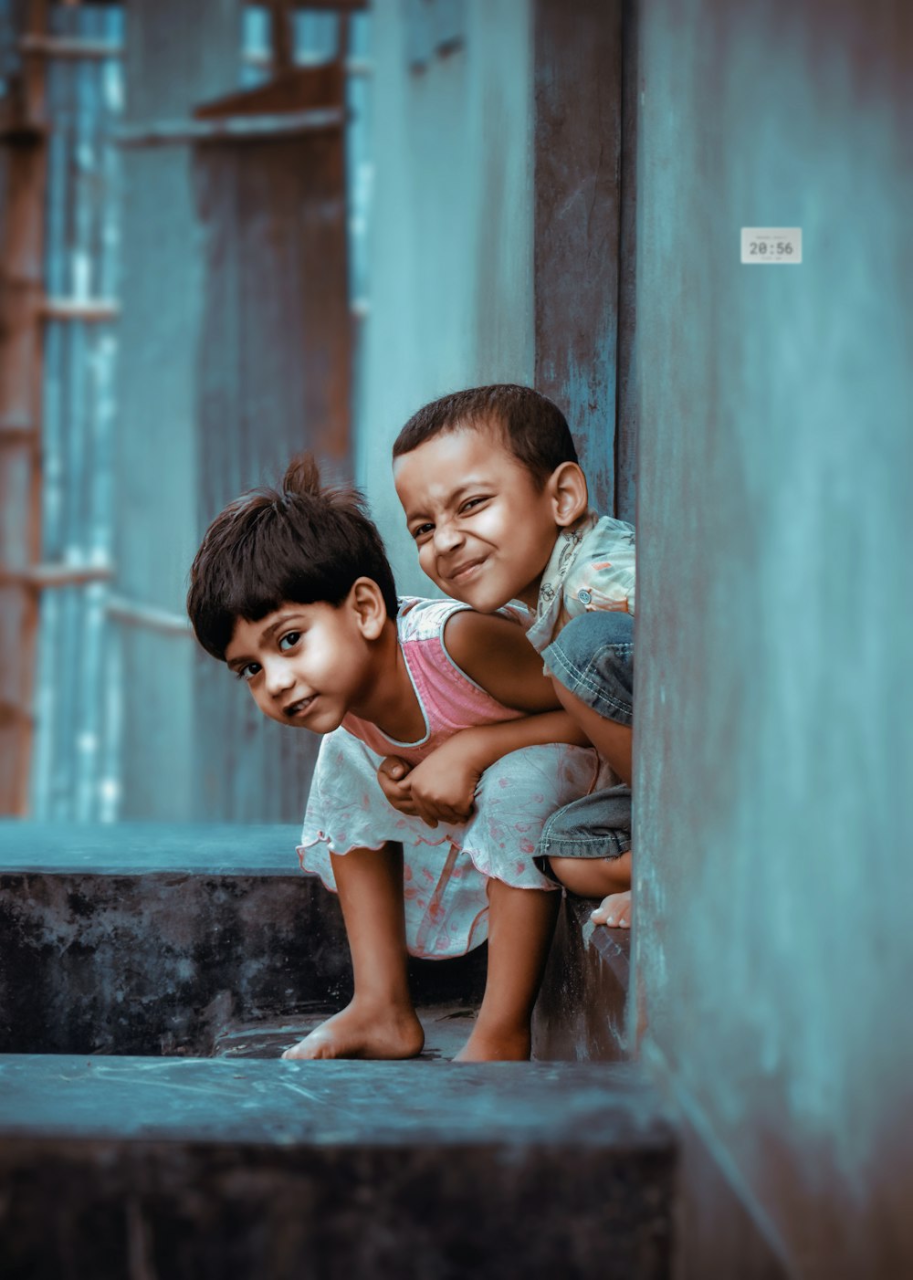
20,56
